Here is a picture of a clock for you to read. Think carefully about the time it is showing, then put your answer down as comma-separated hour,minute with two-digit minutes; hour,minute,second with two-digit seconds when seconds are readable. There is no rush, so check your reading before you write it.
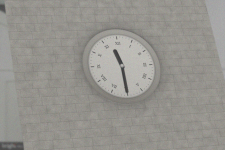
11,30
